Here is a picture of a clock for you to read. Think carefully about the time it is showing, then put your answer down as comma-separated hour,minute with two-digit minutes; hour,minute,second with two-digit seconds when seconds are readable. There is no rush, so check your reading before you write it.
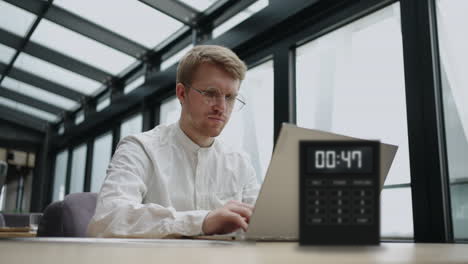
0,47
